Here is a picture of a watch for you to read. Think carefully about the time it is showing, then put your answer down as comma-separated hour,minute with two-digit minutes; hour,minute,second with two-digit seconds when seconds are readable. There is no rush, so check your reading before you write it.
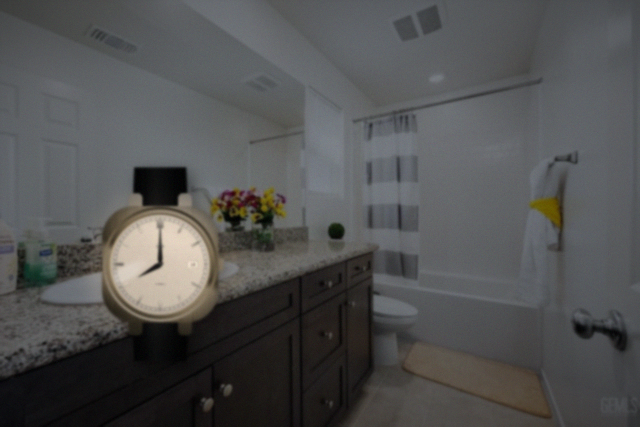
8,00
